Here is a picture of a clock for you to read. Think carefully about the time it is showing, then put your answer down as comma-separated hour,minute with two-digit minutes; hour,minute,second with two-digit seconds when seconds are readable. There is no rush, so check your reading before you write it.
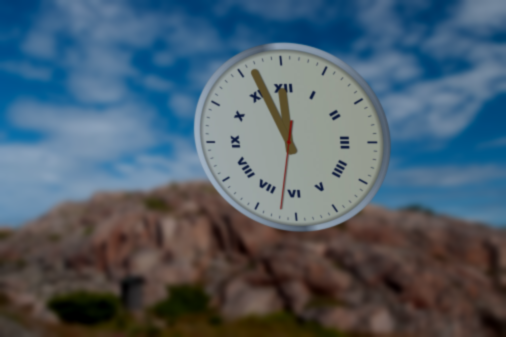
11,56,32
